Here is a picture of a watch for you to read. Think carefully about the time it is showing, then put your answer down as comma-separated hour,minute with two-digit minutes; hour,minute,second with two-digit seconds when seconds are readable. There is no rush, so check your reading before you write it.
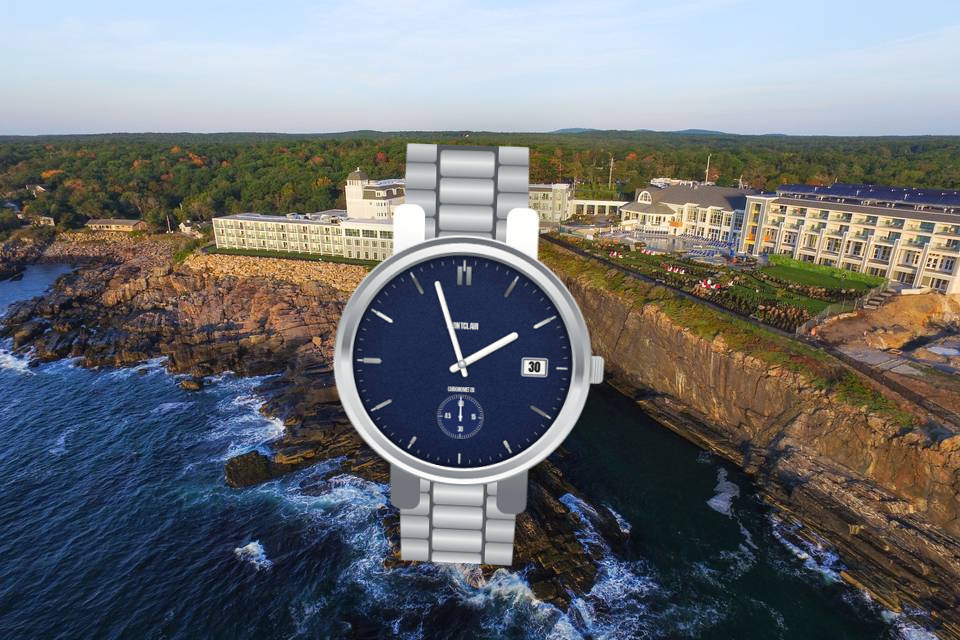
1,57
